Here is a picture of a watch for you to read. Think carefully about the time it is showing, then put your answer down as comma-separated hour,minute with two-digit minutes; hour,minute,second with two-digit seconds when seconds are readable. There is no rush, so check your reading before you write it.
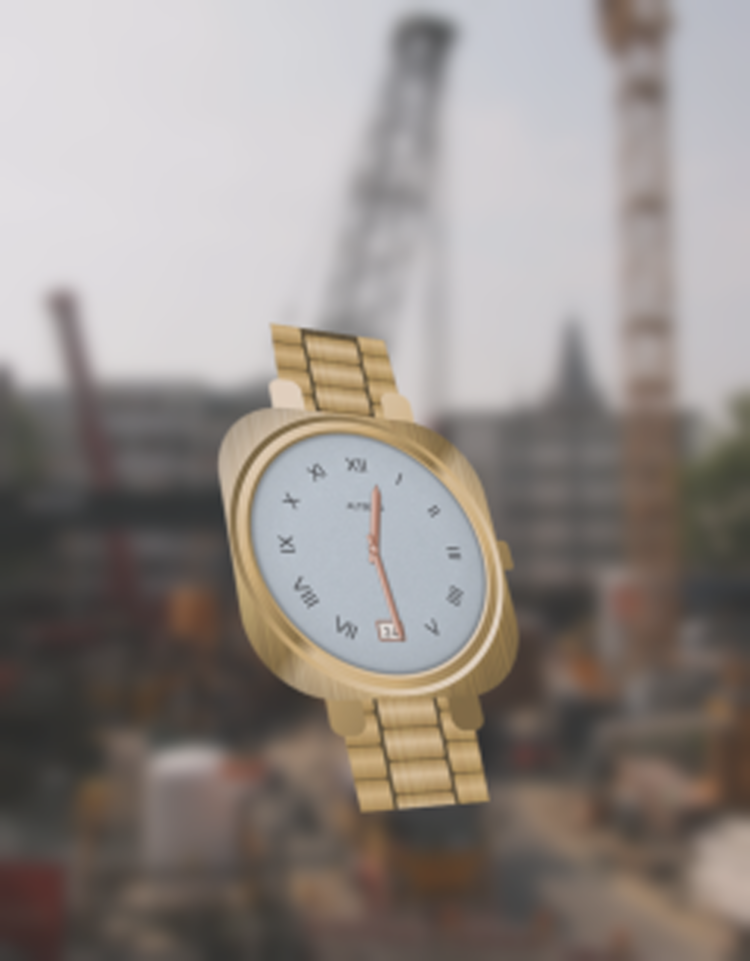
12,29
